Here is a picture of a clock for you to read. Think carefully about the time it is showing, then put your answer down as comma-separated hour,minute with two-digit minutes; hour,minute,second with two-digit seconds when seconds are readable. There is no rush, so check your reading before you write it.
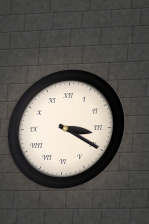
3,20
